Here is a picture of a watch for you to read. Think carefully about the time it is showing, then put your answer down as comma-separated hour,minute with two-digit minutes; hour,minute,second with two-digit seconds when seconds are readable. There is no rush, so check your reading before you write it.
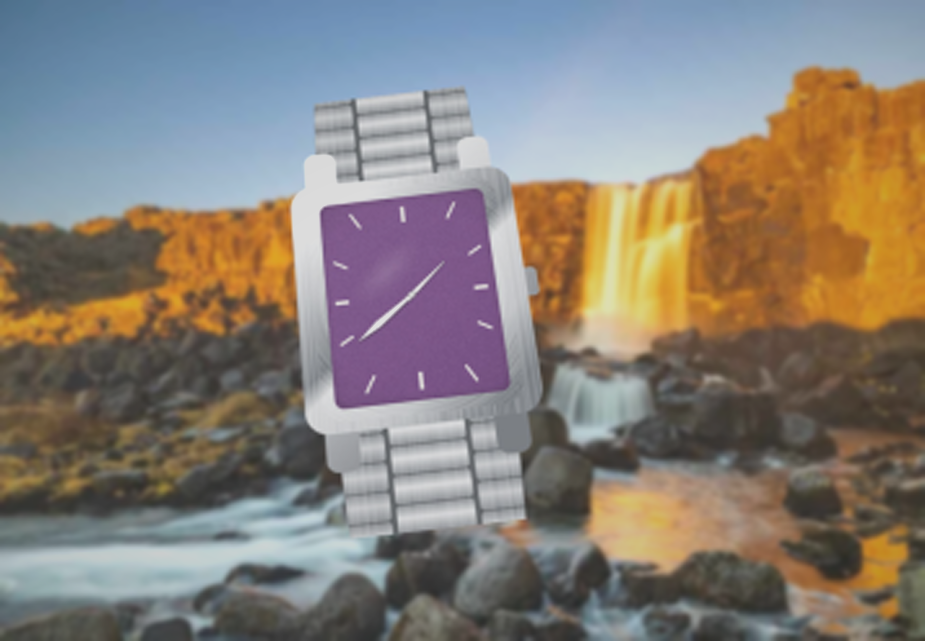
1,39
